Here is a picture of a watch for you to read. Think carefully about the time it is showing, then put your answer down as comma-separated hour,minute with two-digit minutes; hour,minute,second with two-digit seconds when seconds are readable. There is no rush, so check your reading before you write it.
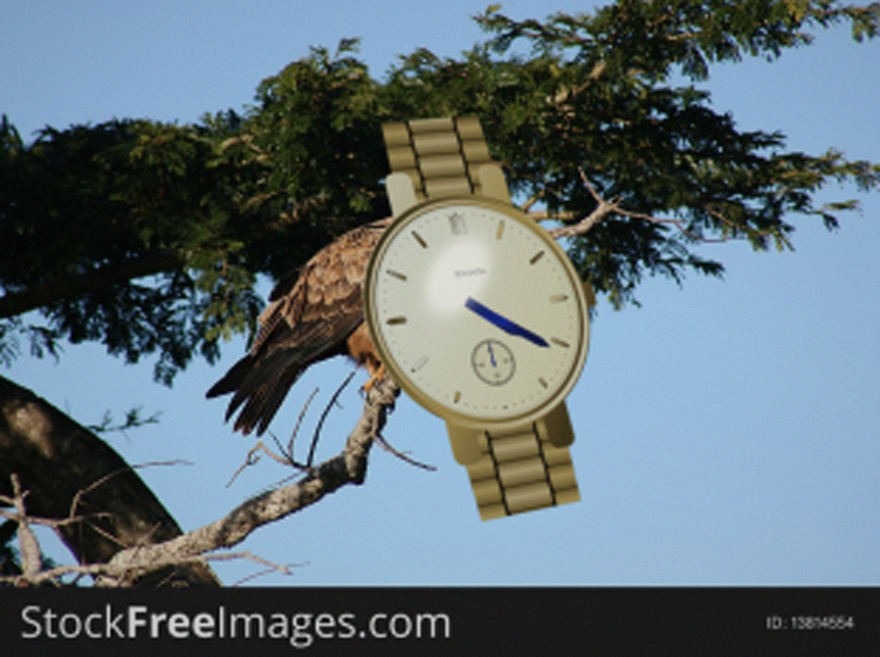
4,21
